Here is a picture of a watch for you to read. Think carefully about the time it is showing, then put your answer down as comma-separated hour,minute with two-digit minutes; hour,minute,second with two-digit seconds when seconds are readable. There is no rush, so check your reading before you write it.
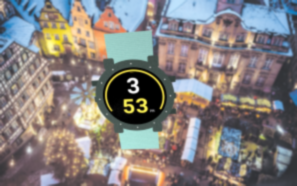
3,53
